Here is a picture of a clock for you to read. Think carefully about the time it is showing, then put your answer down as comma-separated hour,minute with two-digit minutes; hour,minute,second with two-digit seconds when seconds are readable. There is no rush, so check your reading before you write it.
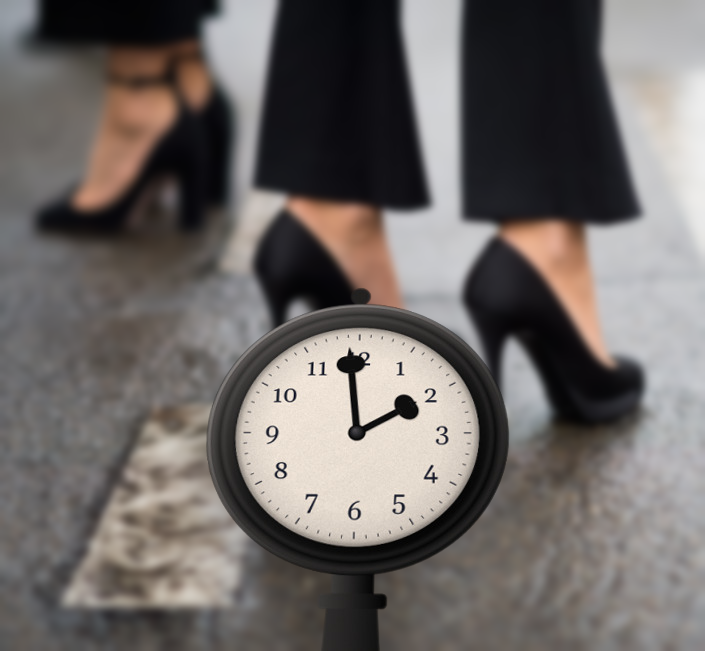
1,59
